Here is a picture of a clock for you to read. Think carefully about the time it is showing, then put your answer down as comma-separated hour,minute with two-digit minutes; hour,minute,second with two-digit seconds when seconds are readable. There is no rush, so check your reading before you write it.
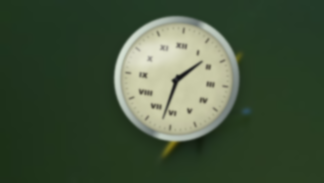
1,32
